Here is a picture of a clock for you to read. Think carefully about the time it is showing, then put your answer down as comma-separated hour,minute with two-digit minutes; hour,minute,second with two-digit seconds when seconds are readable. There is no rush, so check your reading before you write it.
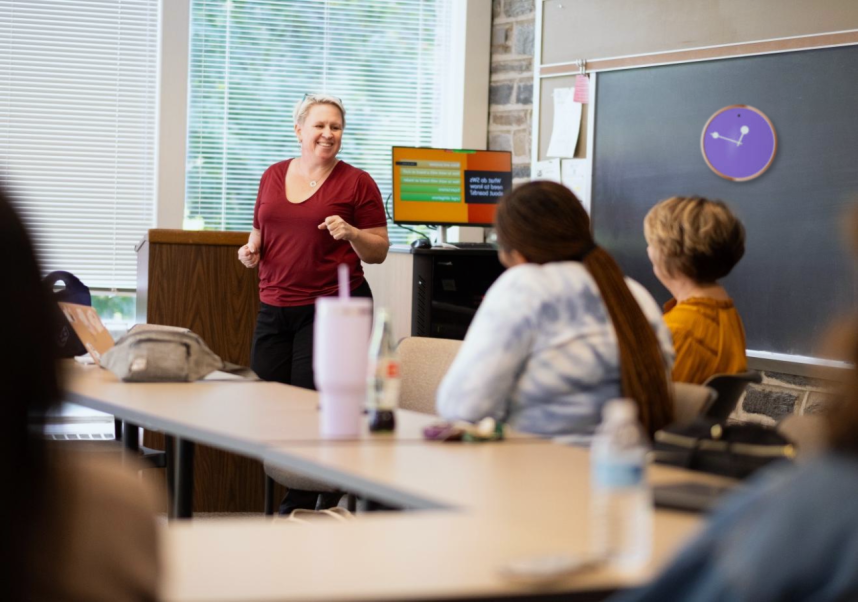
12,48
